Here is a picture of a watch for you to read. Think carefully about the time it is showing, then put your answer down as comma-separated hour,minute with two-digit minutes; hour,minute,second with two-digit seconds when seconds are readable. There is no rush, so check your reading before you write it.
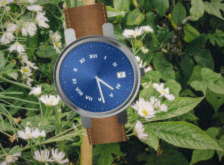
4,29
